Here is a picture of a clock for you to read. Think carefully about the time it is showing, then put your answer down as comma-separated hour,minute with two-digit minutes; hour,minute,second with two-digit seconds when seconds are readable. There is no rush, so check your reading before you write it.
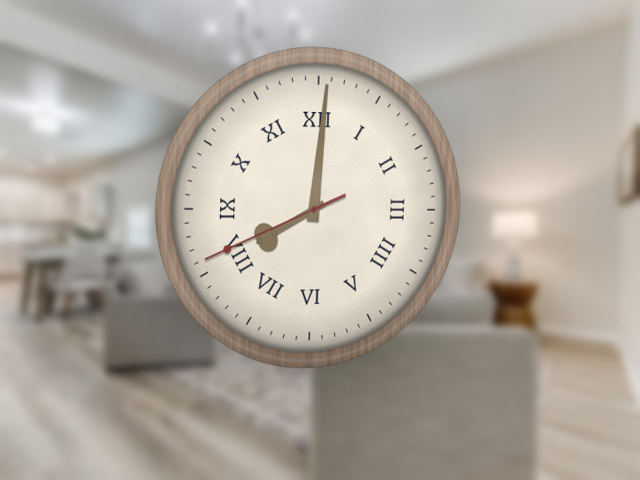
8,00,41
